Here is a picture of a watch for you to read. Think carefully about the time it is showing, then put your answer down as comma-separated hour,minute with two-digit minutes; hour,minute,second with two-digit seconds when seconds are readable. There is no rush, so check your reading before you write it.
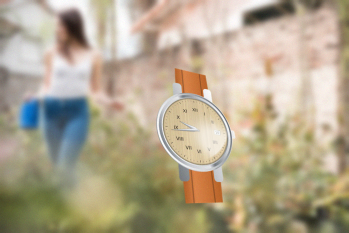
9,44
